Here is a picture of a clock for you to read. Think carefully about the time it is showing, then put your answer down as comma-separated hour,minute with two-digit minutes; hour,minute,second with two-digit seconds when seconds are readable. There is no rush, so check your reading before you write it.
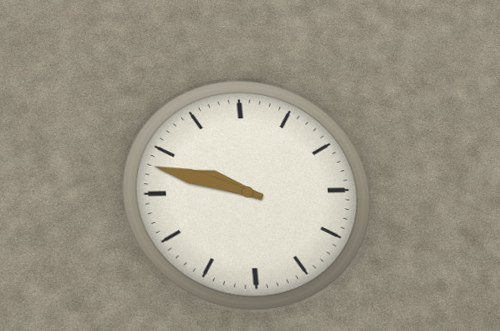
9,48
